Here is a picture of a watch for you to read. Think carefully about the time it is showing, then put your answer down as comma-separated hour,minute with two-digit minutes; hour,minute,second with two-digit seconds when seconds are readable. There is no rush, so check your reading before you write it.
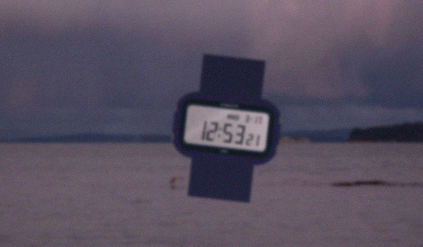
12,53
